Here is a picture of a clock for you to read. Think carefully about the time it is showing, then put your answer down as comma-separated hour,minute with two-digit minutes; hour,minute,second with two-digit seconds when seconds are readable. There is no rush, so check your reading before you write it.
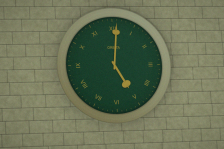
5,01
